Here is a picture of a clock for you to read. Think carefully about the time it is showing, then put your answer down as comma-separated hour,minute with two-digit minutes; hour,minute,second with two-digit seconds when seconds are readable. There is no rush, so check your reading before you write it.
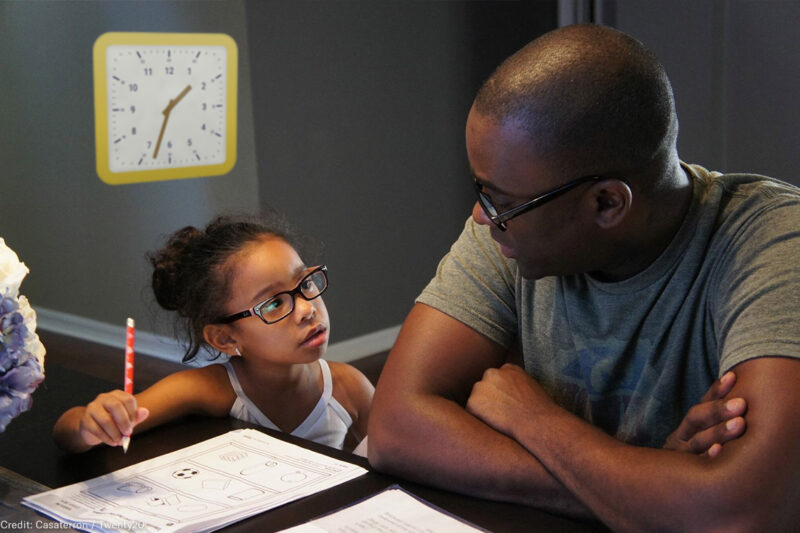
1,33
